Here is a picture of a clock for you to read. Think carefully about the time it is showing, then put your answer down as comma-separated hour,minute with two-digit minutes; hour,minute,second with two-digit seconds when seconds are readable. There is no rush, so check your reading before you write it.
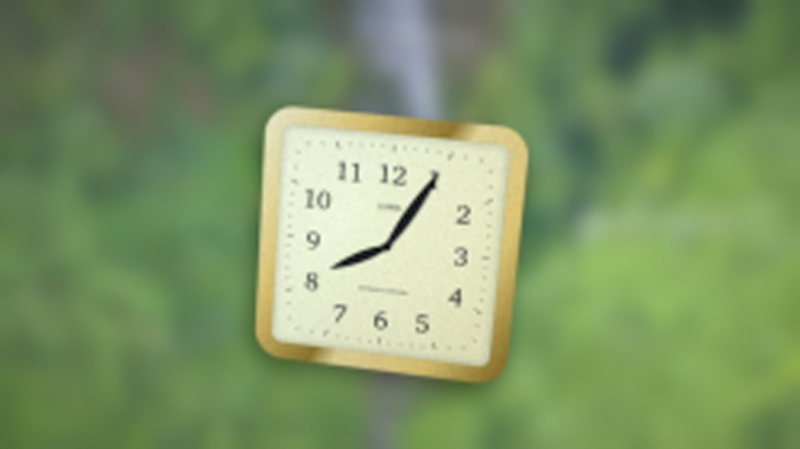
8,05
